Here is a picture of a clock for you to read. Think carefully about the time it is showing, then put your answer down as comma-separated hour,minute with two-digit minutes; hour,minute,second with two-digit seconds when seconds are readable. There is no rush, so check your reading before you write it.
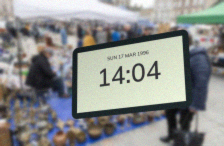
14,04
